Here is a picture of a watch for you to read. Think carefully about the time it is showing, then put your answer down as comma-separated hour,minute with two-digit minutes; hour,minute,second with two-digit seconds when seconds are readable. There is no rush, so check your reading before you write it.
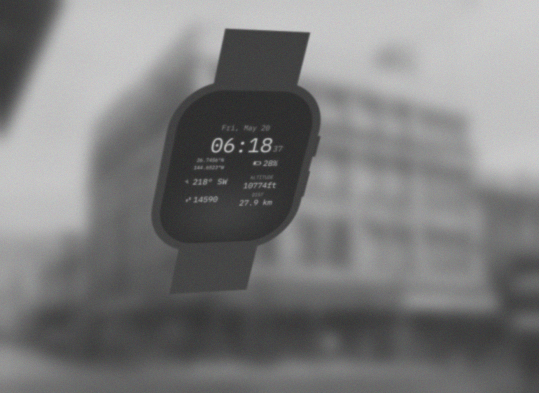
6,18
